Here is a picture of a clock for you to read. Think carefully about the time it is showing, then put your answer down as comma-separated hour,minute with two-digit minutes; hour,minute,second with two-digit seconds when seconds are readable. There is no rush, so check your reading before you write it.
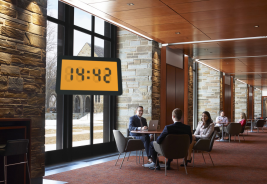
14,42
